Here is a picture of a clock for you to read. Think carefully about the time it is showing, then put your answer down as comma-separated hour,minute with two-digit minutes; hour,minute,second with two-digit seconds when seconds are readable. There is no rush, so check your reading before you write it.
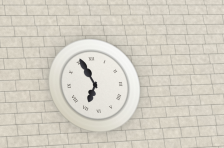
6,56
